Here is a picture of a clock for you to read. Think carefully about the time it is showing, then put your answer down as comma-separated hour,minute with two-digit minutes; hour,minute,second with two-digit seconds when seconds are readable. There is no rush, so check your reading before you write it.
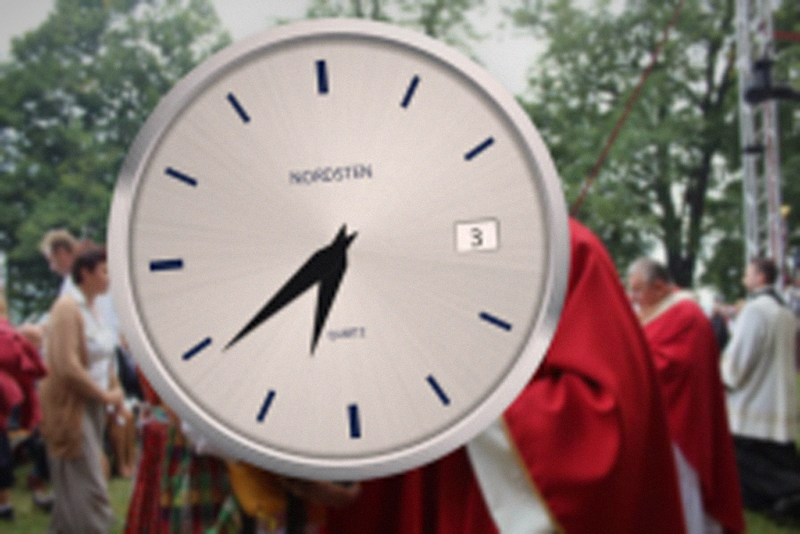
6,39
